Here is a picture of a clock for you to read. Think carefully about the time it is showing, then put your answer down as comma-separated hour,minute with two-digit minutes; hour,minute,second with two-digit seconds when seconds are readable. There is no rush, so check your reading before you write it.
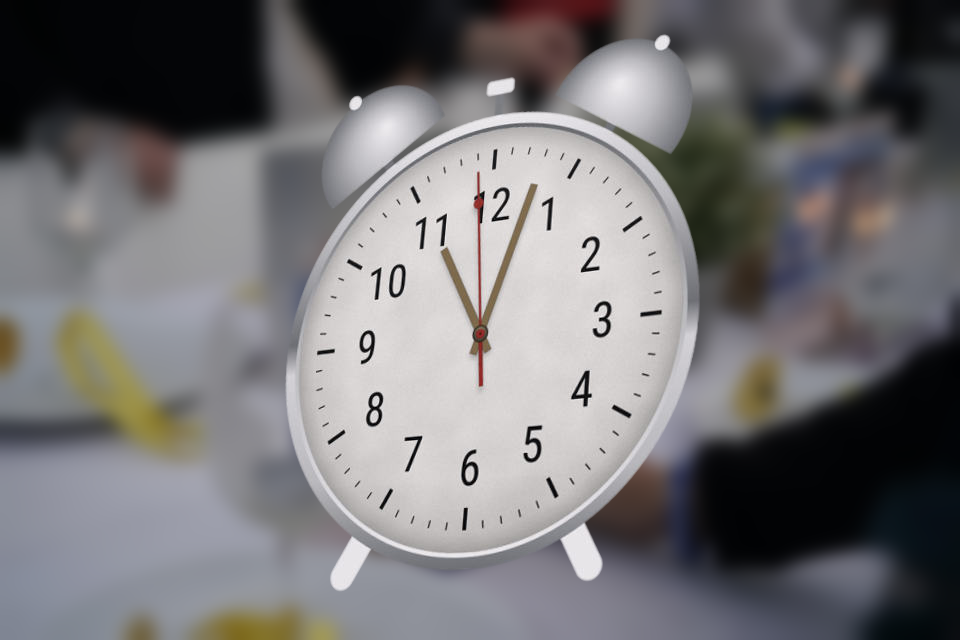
11,02,59
